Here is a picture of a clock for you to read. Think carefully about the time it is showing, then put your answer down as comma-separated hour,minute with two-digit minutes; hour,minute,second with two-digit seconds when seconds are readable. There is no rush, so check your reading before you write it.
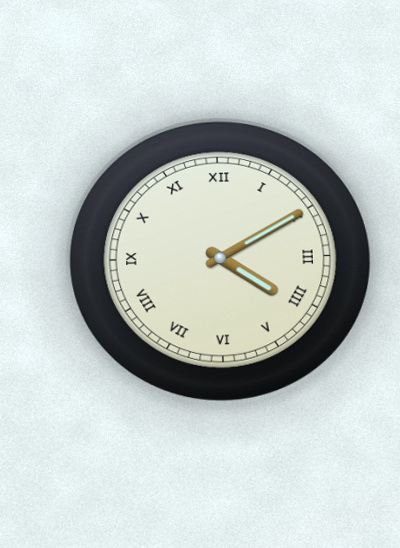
4,10
